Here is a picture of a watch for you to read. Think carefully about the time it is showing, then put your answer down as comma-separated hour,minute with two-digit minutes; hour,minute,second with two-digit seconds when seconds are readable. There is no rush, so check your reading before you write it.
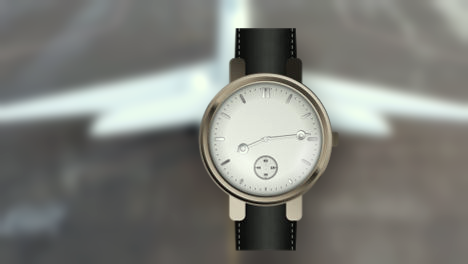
8,14
